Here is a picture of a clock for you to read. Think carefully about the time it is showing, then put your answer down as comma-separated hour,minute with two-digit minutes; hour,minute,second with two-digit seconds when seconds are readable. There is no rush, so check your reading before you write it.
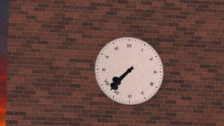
7,37
